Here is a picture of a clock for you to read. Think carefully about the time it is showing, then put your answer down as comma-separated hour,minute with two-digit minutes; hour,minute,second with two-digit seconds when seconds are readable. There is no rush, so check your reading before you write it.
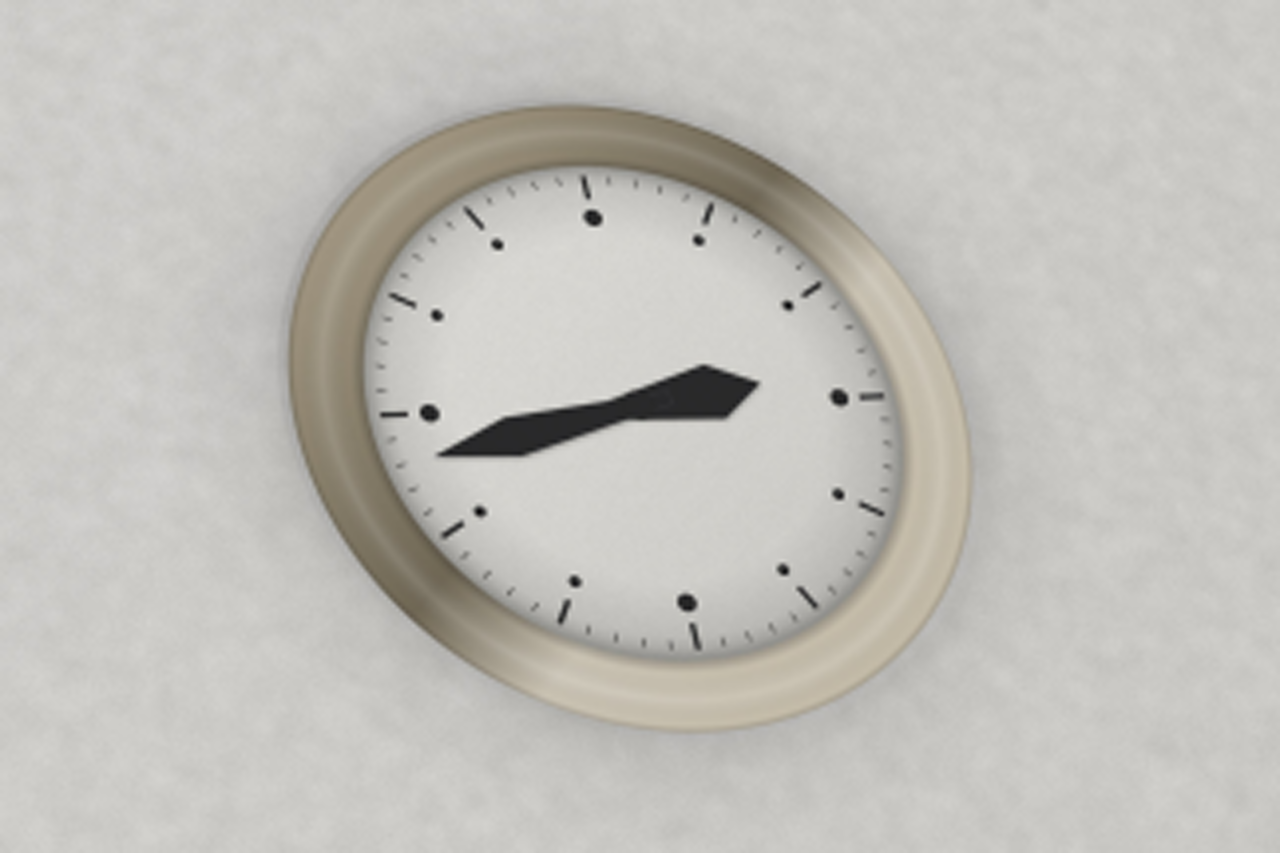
2,43
